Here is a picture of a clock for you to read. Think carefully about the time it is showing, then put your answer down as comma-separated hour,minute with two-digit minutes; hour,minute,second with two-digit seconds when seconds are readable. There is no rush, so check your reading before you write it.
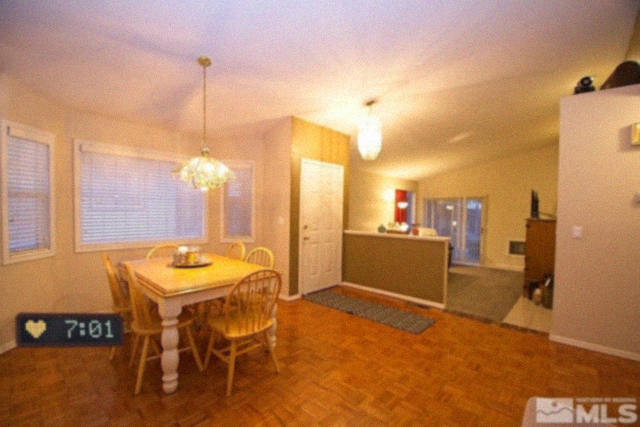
7,01
